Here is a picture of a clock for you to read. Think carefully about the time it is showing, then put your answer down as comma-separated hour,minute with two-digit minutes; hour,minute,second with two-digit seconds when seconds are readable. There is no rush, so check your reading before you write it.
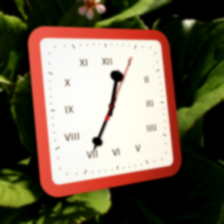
12,35,05
